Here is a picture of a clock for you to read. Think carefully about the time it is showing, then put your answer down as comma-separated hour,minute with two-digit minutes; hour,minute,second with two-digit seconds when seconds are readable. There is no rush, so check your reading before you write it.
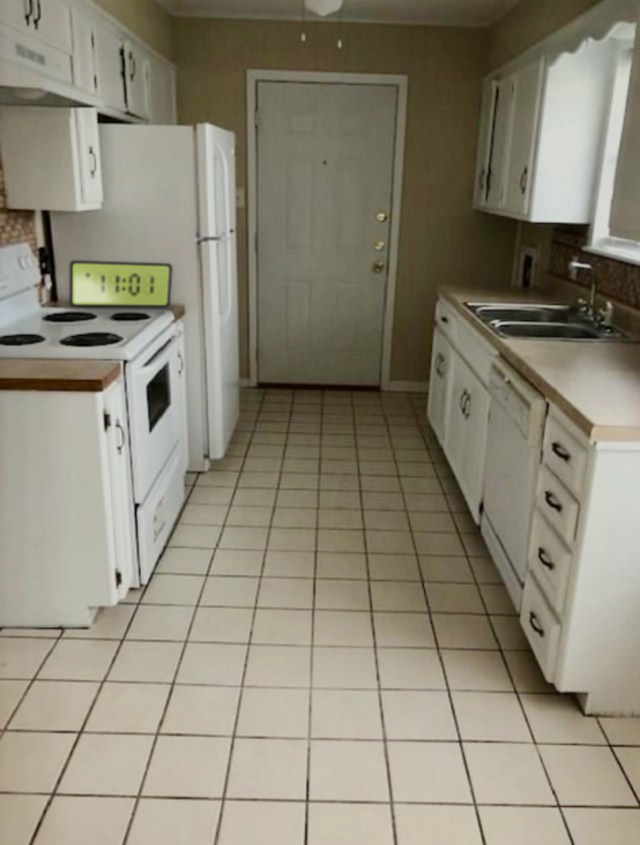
11,01
